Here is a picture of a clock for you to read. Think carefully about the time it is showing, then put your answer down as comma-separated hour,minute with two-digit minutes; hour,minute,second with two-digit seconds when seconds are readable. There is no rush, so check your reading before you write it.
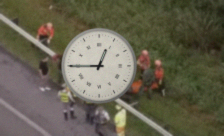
12,45
